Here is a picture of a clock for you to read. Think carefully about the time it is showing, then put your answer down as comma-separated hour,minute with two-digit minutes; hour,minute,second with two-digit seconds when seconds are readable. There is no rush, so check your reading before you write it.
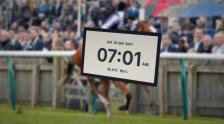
7,01
